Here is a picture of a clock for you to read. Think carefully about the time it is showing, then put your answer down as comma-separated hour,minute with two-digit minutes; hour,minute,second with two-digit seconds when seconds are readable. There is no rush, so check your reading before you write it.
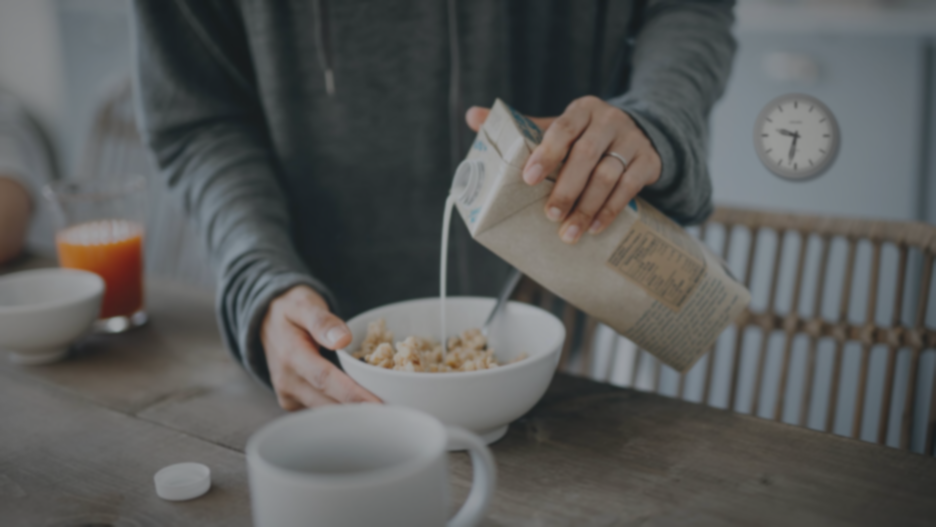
9,32
